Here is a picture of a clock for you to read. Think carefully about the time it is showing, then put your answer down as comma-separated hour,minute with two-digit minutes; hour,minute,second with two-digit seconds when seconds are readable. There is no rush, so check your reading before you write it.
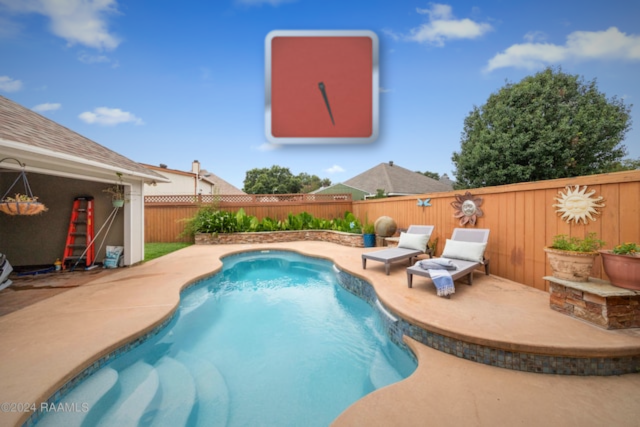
5,27
